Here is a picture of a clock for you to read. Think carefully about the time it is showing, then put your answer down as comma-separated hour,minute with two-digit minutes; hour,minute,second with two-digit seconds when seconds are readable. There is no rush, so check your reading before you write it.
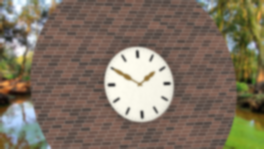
1,50
